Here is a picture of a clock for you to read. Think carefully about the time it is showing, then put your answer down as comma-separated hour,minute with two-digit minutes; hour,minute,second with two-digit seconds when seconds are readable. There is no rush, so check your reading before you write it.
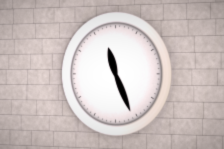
11,26
